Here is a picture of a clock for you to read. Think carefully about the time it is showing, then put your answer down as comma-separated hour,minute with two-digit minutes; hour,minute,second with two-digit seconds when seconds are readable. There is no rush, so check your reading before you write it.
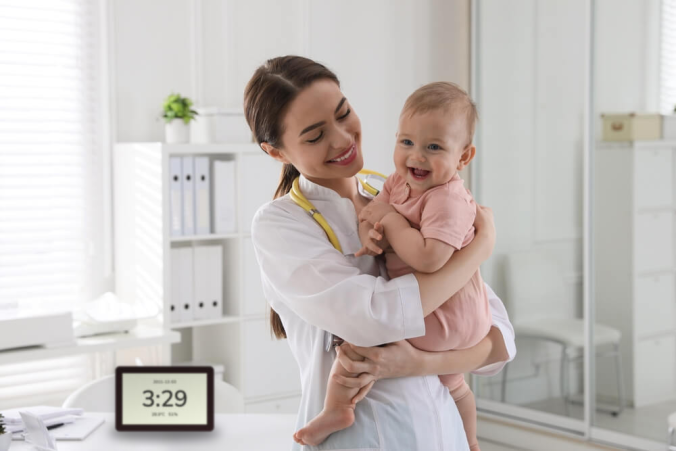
3,29
